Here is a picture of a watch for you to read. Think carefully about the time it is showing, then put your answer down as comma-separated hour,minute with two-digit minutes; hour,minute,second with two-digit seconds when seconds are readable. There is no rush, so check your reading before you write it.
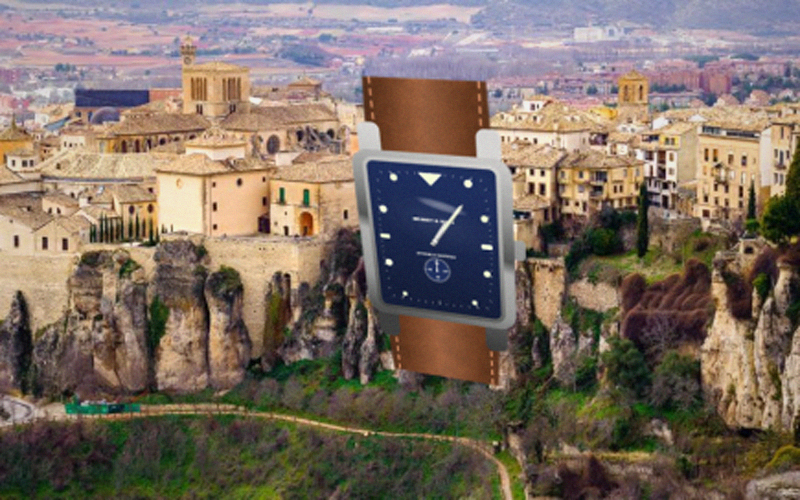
1,06
